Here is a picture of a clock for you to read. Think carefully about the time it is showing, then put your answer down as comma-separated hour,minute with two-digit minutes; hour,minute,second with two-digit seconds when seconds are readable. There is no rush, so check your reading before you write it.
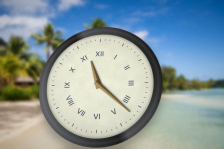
11,22
